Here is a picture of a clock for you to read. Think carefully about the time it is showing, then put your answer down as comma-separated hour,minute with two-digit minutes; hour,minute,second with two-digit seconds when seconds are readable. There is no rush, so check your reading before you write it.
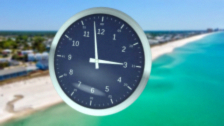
2,58
